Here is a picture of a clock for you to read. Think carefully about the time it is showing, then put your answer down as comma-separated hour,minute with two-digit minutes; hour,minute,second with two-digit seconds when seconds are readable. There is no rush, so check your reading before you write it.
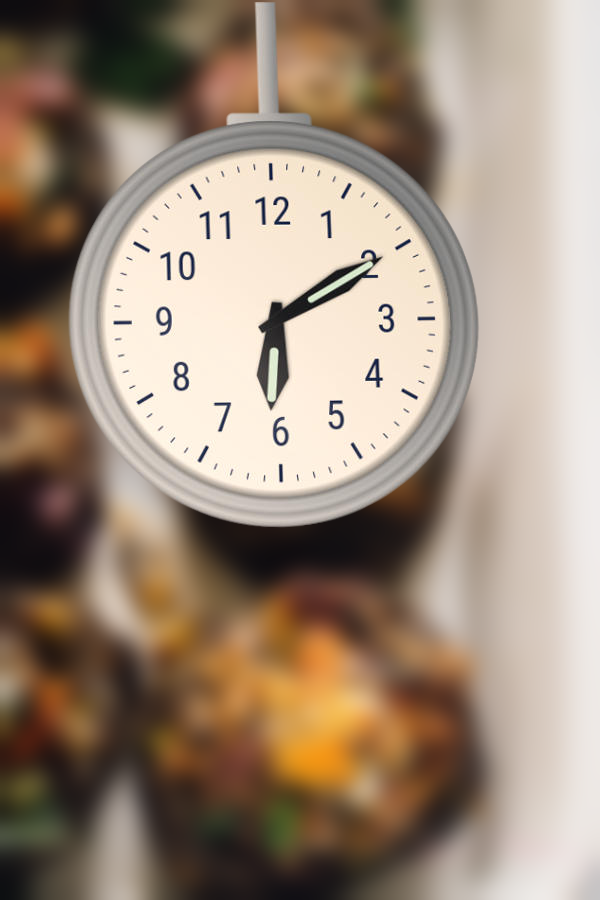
6,10
